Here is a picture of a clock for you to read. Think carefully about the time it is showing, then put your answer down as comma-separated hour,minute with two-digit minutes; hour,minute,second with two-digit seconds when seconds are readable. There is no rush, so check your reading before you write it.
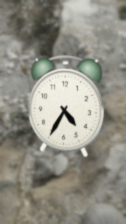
4,35
